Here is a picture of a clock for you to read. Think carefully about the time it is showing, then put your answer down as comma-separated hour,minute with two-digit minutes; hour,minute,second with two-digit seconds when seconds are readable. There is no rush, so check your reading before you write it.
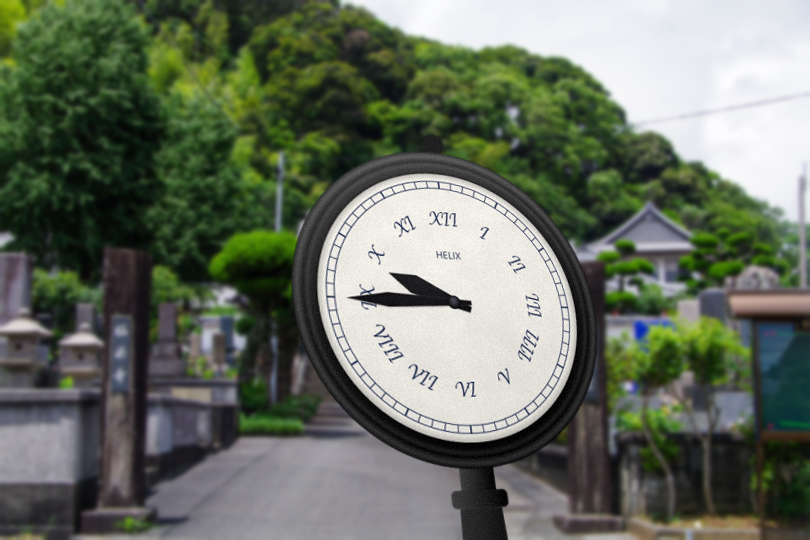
9,45
